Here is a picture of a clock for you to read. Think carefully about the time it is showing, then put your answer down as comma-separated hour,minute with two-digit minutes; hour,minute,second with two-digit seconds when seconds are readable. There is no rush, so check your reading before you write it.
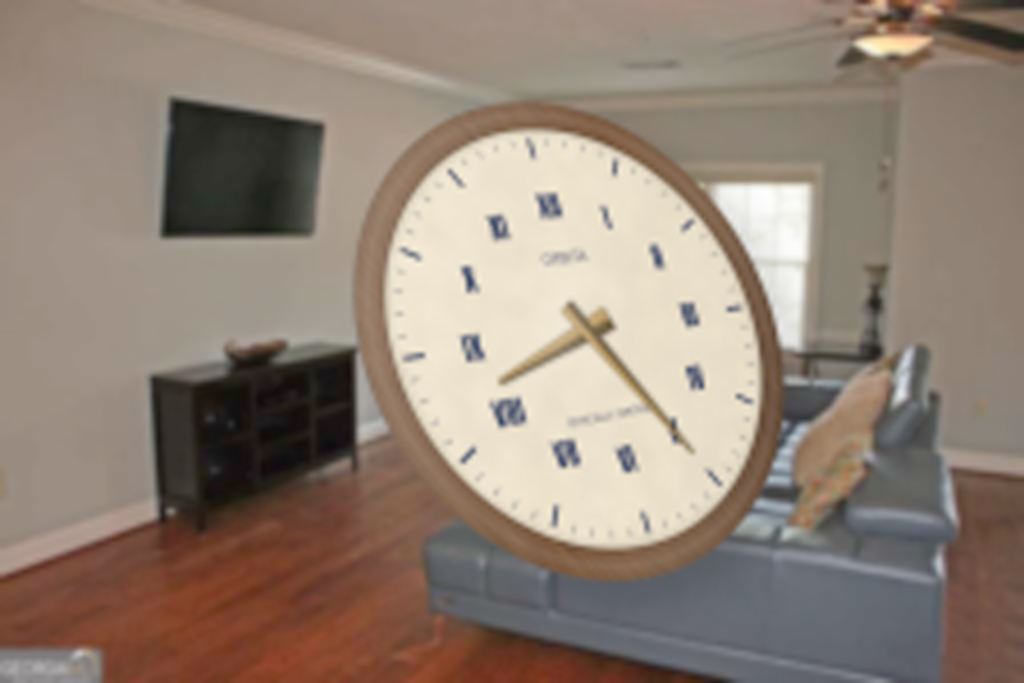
8,25
